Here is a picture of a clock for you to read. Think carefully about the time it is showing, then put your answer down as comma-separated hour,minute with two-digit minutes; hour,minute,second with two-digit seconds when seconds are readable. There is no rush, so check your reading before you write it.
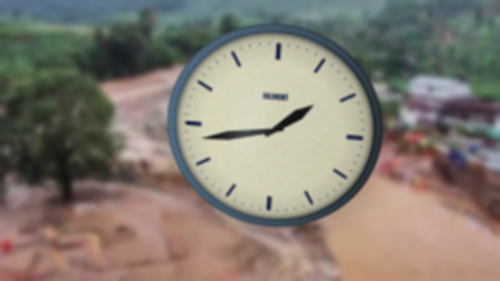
1,43
